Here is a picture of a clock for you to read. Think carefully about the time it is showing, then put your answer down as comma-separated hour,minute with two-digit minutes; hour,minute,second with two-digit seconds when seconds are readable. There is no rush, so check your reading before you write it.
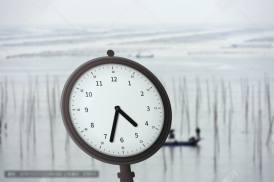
4,33
